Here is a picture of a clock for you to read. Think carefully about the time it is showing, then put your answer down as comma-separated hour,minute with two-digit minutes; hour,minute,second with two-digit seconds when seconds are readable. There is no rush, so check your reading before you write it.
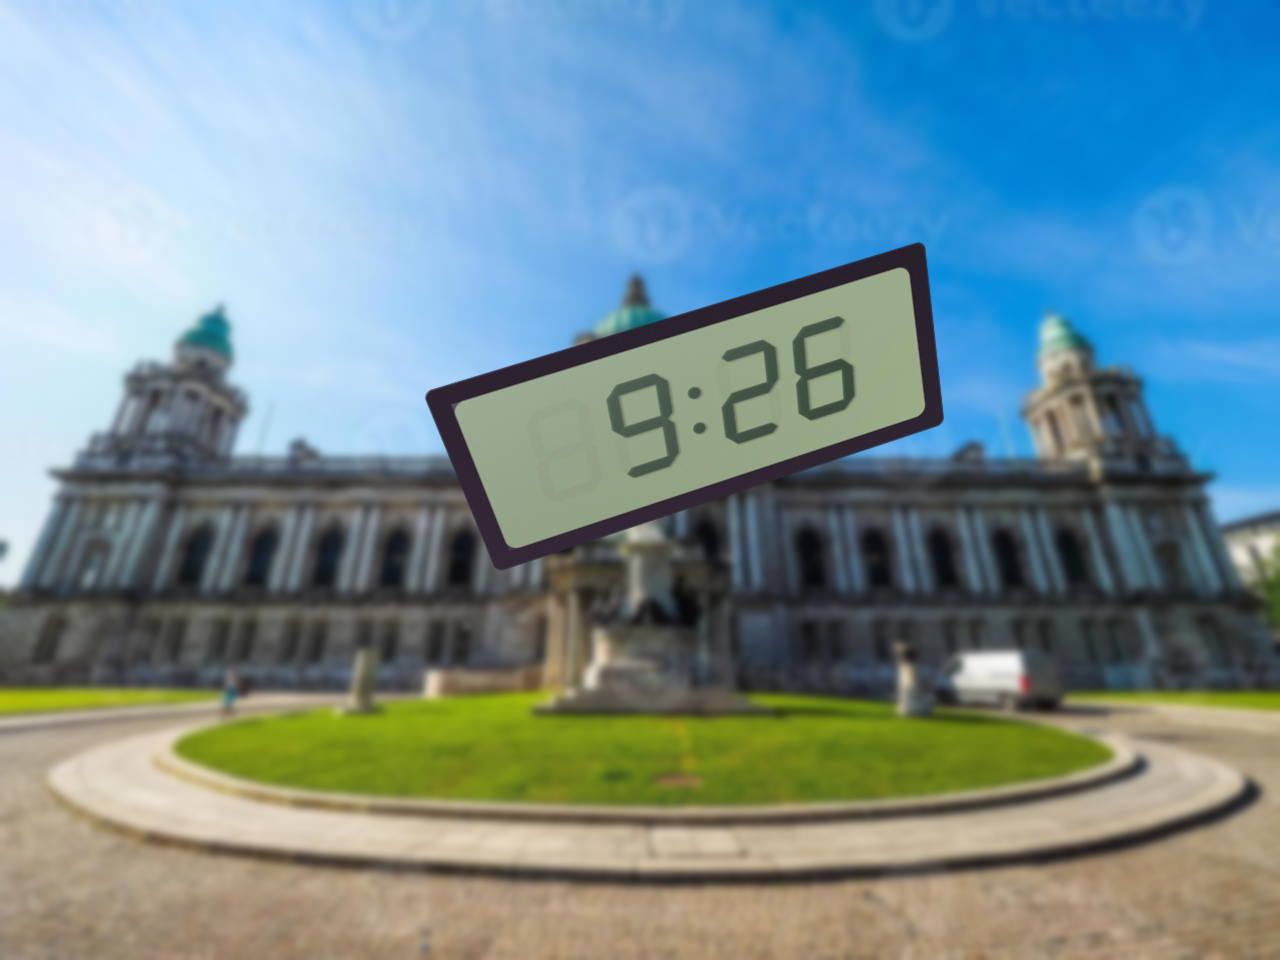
9,26
